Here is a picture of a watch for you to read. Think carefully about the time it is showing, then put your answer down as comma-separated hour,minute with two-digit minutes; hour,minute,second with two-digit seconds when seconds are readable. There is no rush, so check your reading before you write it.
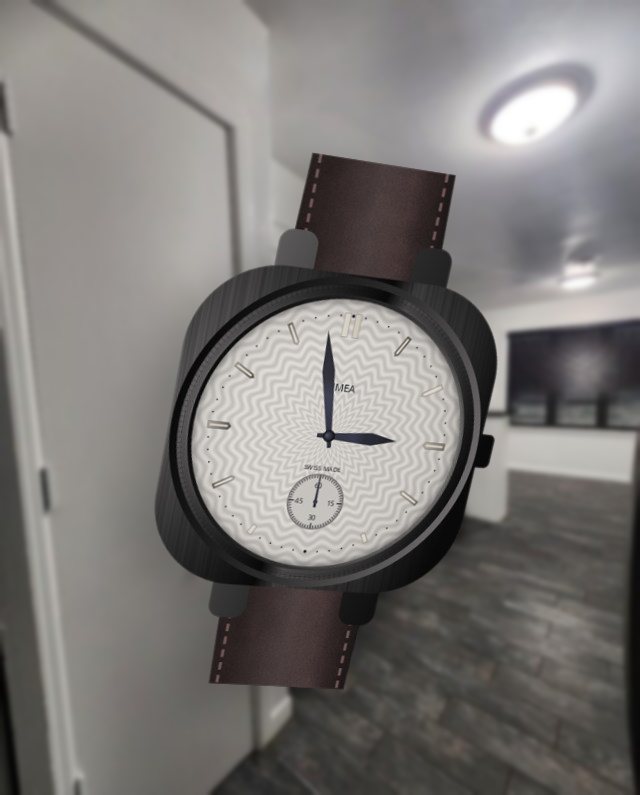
2,58
